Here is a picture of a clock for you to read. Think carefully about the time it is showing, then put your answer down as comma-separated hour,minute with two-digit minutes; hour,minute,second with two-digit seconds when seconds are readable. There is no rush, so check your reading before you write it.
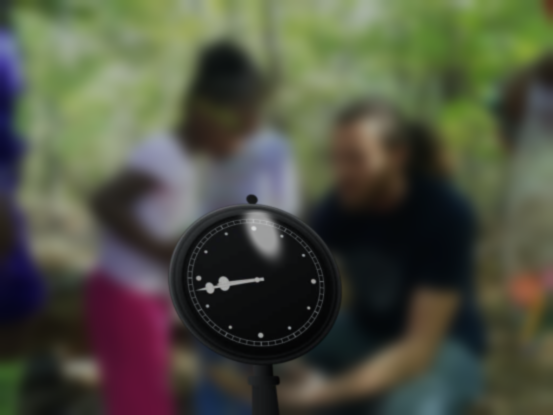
8,43
